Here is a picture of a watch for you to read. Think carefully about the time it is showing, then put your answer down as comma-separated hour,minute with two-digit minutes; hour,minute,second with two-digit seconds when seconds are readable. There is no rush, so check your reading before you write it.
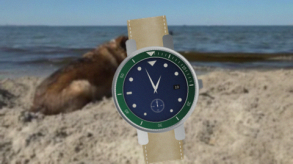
12,57
